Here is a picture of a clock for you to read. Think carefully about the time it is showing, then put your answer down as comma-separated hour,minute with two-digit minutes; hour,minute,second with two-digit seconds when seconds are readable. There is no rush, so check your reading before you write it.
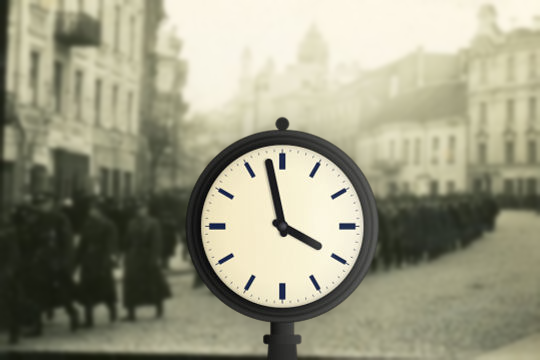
3,58
